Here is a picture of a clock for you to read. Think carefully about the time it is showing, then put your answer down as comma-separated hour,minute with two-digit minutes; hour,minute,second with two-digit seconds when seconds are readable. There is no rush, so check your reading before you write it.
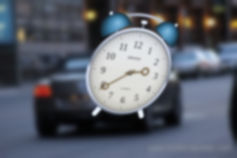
2,39
